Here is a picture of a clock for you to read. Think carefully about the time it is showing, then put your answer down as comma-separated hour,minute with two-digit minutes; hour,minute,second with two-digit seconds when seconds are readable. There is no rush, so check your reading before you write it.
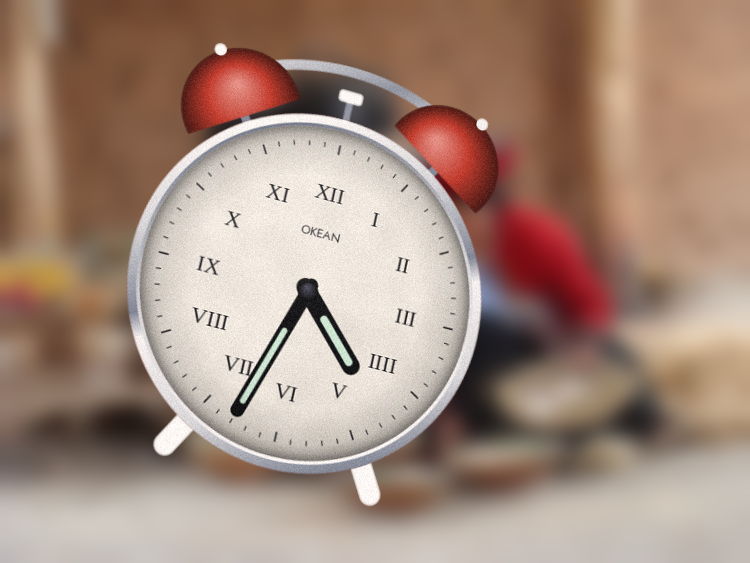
4,33
